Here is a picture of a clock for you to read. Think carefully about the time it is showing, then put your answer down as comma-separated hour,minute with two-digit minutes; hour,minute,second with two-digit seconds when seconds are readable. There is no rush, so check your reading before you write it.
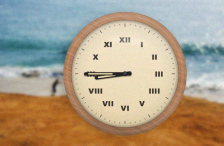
8,45
